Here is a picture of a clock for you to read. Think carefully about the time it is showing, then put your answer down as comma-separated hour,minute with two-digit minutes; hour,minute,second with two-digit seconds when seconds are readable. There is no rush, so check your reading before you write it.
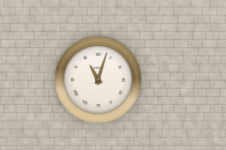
11,03
